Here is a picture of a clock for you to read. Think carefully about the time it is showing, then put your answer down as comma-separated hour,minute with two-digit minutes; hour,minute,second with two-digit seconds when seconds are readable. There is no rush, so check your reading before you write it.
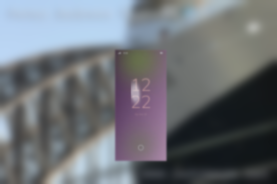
12,22
